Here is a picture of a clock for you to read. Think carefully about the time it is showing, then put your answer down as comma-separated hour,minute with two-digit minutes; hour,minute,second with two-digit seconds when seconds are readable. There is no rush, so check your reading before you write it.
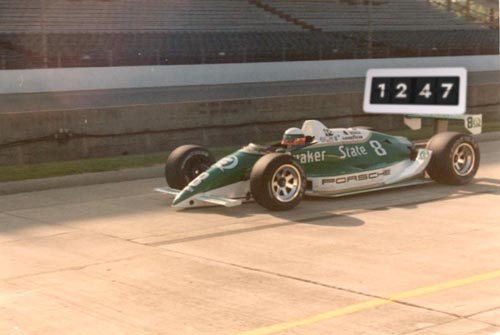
12,47
